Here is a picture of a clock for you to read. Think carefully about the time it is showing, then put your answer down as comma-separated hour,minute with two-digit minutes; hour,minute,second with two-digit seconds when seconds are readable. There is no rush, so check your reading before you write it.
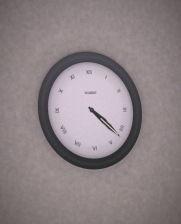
4,22
